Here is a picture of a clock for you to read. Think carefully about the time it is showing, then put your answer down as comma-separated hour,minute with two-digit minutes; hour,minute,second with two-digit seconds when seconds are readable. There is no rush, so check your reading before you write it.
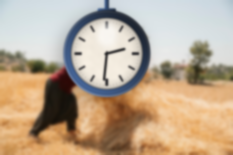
2,31
